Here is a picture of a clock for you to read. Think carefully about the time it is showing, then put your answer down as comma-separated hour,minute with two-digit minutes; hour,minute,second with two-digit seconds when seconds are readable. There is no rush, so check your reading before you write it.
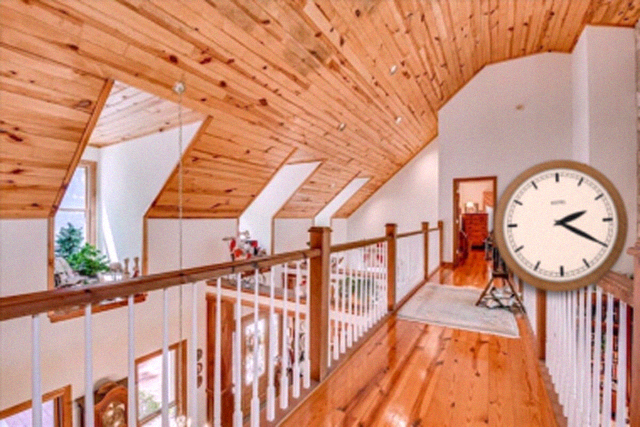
2,20
